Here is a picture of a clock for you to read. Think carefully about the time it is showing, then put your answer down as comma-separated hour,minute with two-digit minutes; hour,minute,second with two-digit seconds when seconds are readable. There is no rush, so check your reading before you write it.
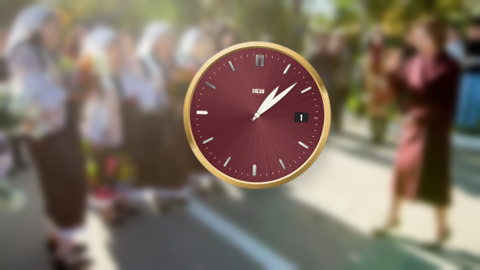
1,08
